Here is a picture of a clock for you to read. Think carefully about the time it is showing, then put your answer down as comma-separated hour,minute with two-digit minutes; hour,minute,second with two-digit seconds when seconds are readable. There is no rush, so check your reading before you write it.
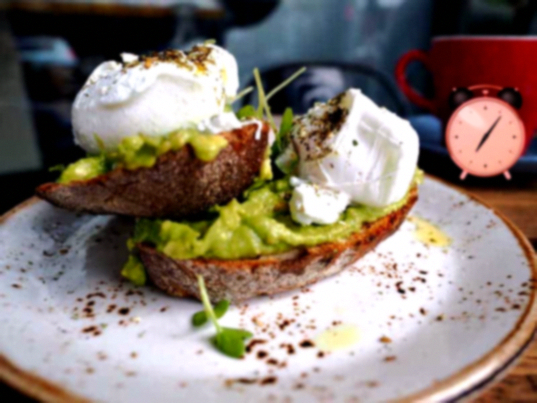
7,06
